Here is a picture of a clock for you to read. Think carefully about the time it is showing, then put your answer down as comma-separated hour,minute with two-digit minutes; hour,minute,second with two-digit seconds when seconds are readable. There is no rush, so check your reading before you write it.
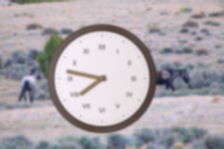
7,47
